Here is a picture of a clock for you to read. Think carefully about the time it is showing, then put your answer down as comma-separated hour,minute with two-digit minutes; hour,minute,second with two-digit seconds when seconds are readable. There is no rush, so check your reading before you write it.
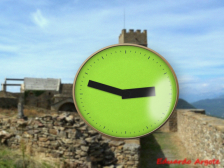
2,48
